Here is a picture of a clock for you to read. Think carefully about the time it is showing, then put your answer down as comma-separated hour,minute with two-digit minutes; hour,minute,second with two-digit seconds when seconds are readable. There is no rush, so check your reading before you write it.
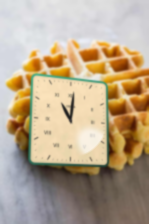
11,01
